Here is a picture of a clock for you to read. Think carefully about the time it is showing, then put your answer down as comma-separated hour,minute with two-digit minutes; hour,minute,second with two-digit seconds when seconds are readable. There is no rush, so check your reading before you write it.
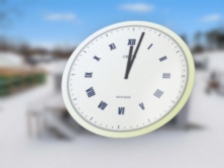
12,02
